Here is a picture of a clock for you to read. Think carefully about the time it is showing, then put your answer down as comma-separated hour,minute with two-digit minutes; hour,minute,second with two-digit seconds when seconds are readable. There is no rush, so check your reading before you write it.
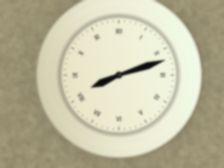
8,12
